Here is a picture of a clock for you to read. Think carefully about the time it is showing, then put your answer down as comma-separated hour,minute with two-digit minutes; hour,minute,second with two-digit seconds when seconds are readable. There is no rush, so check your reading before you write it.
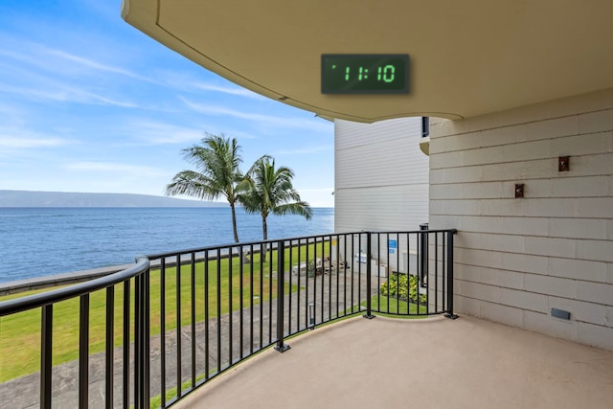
11,10
